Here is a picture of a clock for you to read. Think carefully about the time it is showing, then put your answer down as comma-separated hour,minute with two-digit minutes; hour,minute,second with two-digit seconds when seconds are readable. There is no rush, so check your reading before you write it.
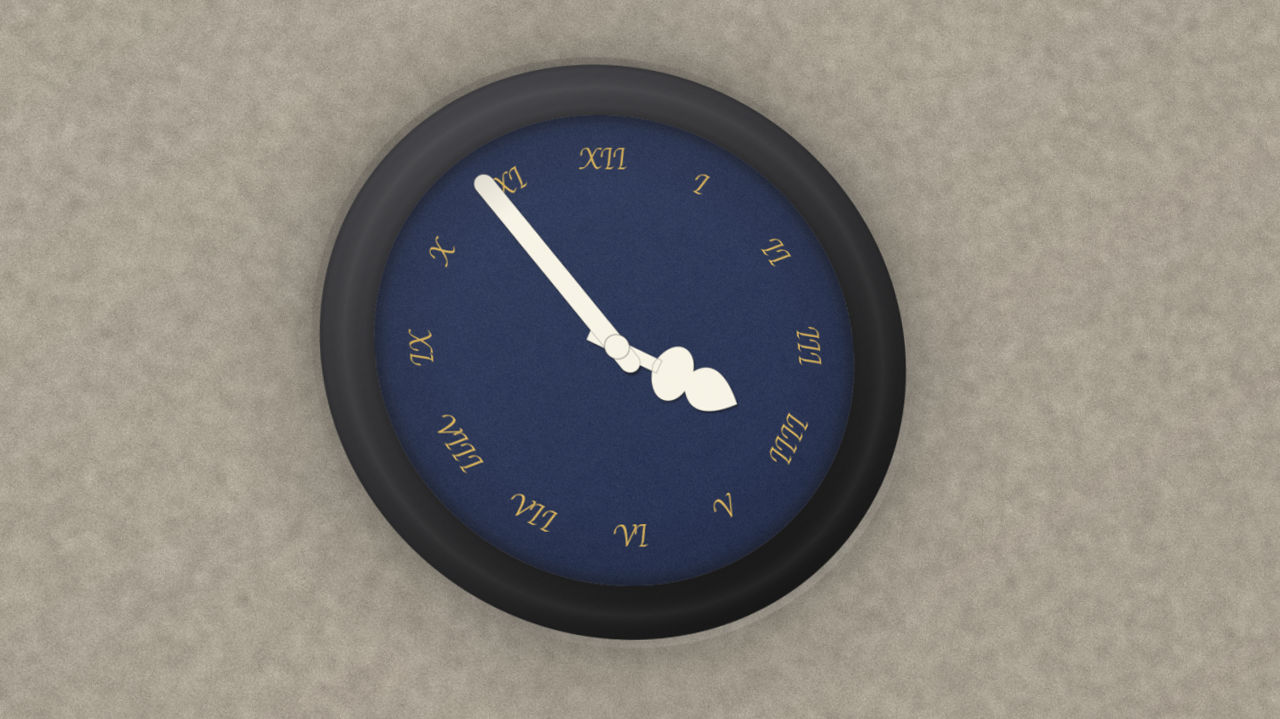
3,54
